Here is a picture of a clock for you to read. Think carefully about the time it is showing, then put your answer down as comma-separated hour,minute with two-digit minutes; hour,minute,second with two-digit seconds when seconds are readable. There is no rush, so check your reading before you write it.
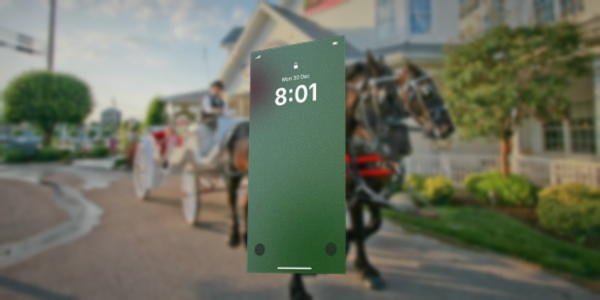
8,01
